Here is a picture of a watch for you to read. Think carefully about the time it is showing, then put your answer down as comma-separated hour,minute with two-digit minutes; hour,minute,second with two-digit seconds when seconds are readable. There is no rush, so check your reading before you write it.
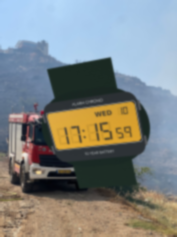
17,15,59
